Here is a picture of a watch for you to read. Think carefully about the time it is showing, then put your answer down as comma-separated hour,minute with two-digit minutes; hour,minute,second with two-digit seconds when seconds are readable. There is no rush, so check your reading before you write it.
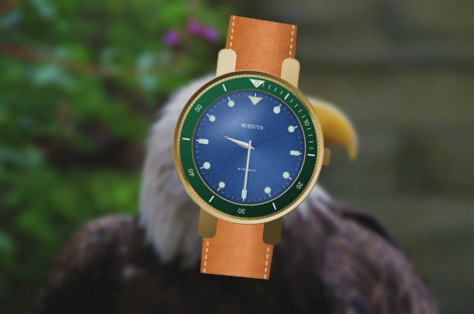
9,30
